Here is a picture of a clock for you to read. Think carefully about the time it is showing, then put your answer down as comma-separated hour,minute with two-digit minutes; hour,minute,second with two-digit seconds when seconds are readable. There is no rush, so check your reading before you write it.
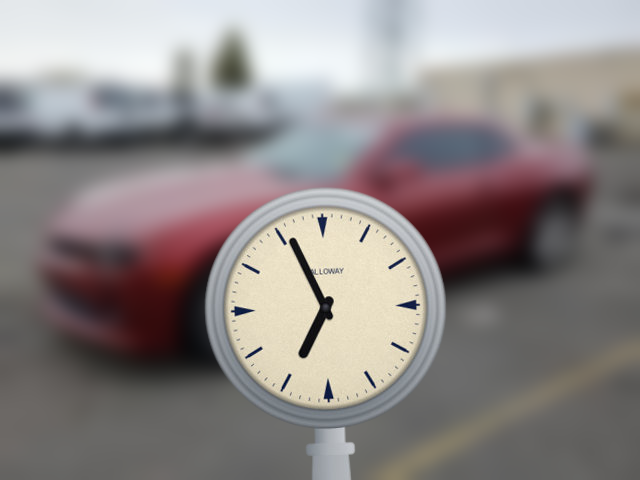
6,56
